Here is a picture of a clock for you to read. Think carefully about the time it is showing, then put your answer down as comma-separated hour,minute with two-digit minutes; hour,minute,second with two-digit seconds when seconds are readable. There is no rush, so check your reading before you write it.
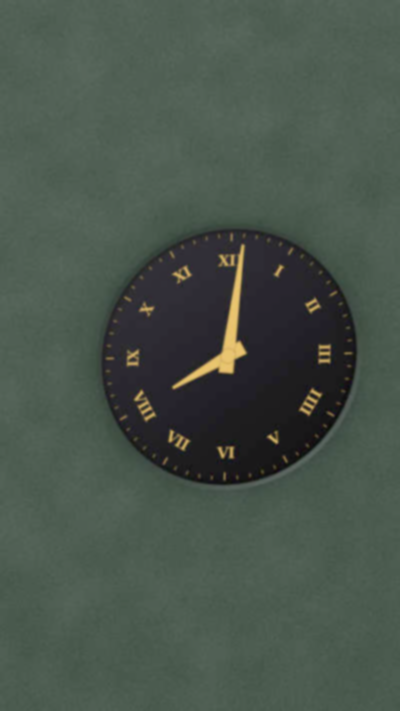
8,01
